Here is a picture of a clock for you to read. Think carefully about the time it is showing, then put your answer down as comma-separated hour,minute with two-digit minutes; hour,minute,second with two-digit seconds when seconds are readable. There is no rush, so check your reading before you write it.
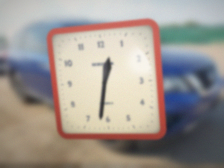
12,32
